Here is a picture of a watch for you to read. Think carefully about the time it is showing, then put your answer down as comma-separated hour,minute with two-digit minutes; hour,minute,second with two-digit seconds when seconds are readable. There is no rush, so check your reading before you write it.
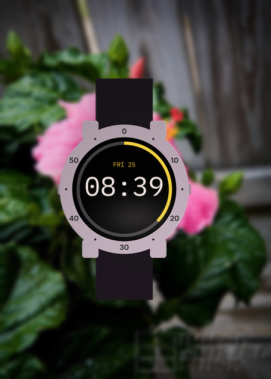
8,39
